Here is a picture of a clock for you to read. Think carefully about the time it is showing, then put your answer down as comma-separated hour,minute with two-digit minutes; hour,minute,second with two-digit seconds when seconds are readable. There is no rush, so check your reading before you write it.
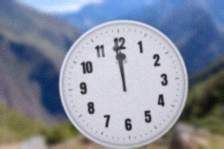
11,59
